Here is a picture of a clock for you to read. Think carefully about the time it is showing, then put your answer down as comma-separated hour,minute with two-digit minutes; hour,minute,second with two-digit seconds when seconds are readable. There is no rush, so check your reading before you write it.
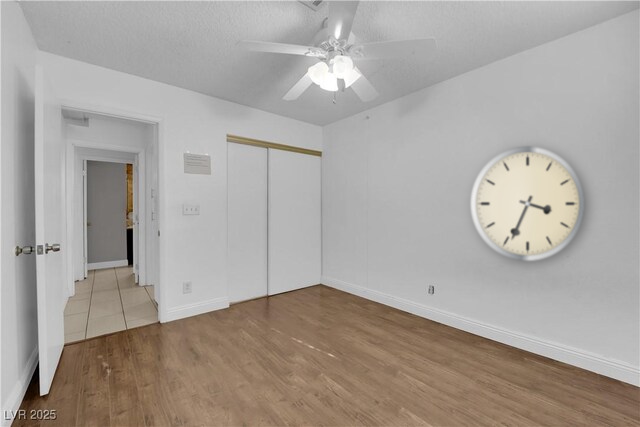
3,34
